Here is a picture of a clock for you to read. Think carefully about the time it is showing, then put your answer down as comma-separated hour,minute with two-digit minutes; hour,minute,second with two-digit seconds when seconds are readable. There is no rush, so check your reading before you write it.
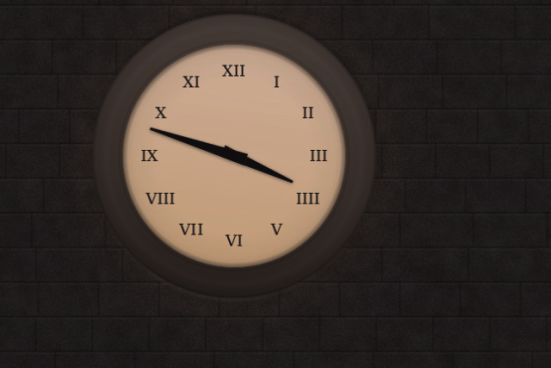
3,48
